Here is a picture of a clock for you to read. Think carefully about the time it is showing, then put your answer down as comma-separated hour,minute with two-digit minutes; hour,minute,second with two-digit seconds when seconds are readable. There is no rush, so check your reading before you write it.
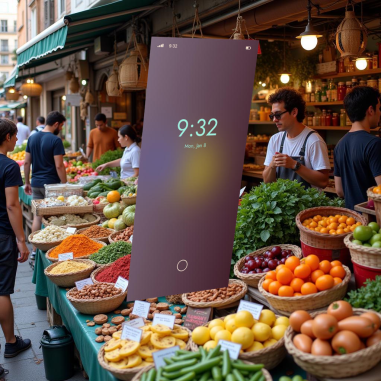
9,32
